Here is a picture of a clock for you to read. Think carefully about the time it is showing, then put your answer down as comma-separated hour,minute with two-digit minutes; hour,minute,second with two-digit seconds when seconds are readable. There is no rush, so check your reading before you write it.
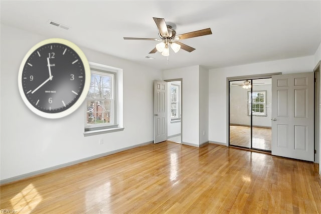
11,39
